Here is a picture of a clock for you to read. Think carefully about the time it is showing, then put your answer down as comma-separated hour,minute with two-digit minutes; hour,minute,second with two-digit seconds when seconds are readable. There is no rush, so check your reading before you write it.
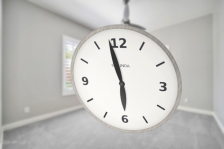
5,58
